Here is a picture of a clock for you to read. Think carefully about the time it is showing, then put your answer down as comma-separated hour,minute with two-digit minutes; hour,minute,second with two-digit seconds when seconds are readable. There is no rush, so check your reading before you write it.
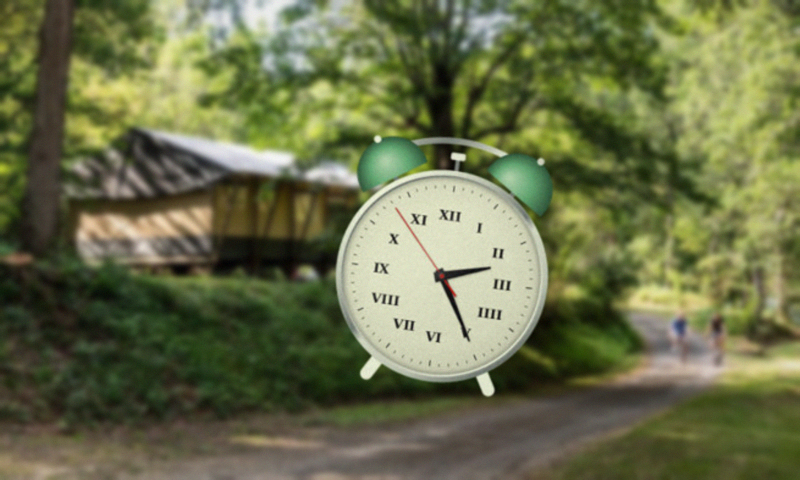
2,24,53
